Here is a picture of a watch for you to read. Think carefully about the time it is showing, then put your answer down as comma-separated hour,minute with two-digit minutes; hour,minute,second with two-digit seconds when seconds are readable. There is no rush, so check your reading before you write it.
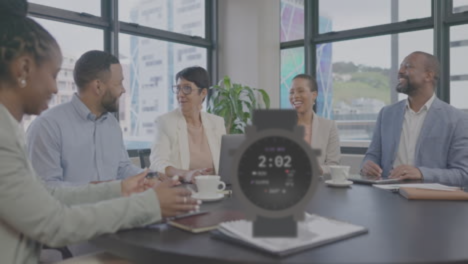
2,02
